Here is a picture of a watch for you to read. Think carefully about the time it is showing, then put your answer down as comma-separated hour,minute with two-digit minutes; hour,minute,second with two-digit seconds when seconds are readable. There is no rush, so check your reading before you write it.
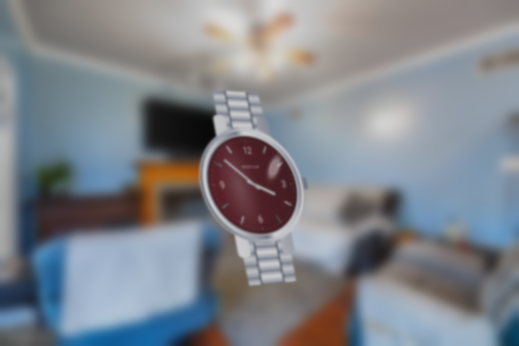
3,52
